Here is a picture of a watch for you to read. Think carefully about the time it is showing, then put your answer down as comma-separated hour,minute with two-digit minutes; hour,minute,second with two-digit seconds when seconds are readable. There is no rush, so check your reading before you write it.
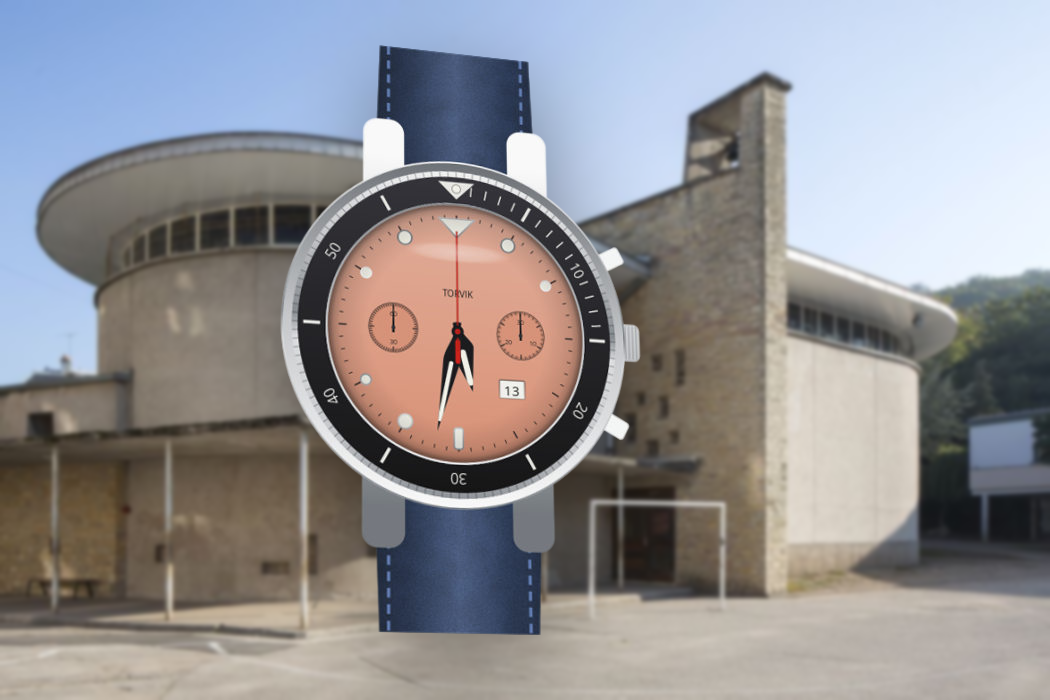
5,32
